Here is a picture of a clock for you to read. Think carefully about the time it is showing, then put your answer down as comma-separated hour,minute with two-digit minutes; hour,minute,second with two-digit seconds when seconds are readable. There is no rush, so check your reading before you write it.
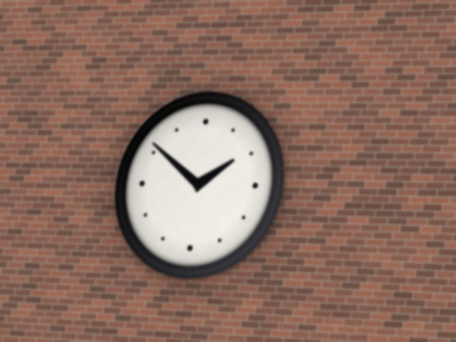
1,51
